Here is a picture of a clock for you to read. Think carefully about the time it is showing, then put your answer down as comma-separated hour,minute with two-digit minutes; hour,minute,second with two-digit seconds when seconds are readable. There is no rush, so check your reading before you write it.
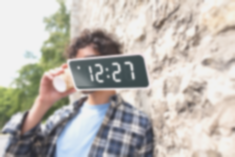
12,27
